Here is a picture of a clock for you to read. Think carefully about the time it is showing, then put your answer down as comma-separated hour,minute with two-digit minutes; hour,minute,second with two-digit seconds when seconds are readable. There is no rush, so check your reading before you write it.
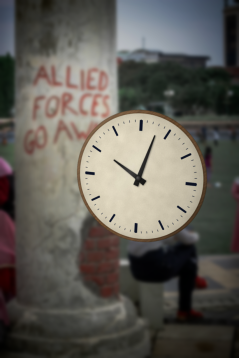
10,03
